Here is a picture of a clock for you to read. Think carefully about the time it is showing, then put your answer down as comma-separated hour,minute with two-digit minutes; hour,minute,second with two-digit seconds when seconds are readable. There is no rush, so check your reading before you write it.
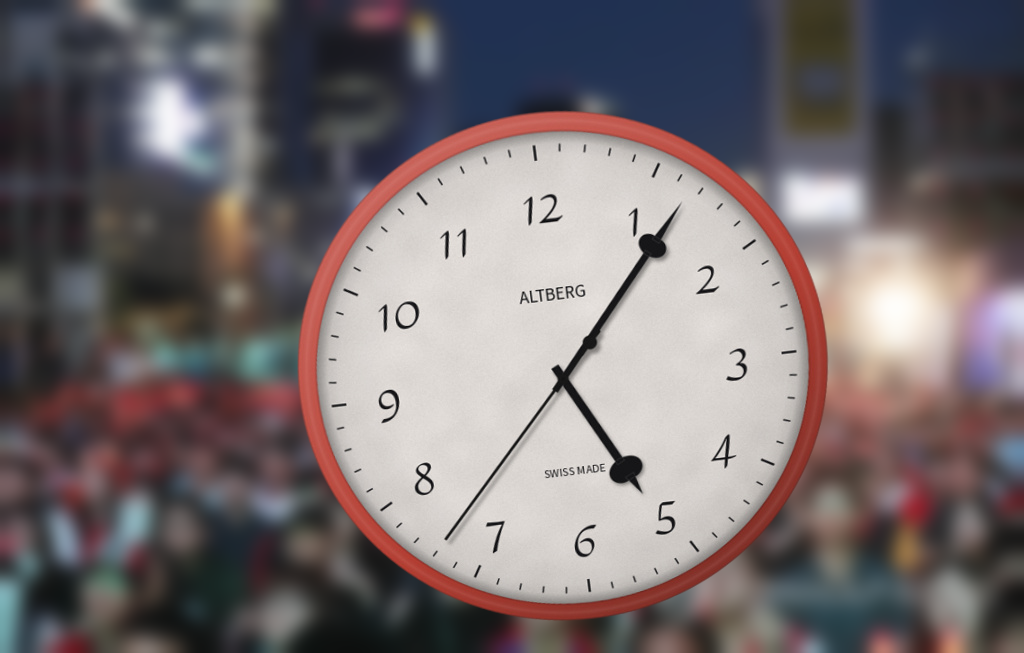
5,06,37
